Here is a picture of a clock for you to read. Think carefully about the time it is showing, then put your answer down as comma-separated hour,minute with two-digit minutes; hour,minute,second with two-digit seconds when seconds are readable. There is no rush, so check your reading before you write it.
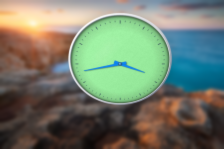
3,43
